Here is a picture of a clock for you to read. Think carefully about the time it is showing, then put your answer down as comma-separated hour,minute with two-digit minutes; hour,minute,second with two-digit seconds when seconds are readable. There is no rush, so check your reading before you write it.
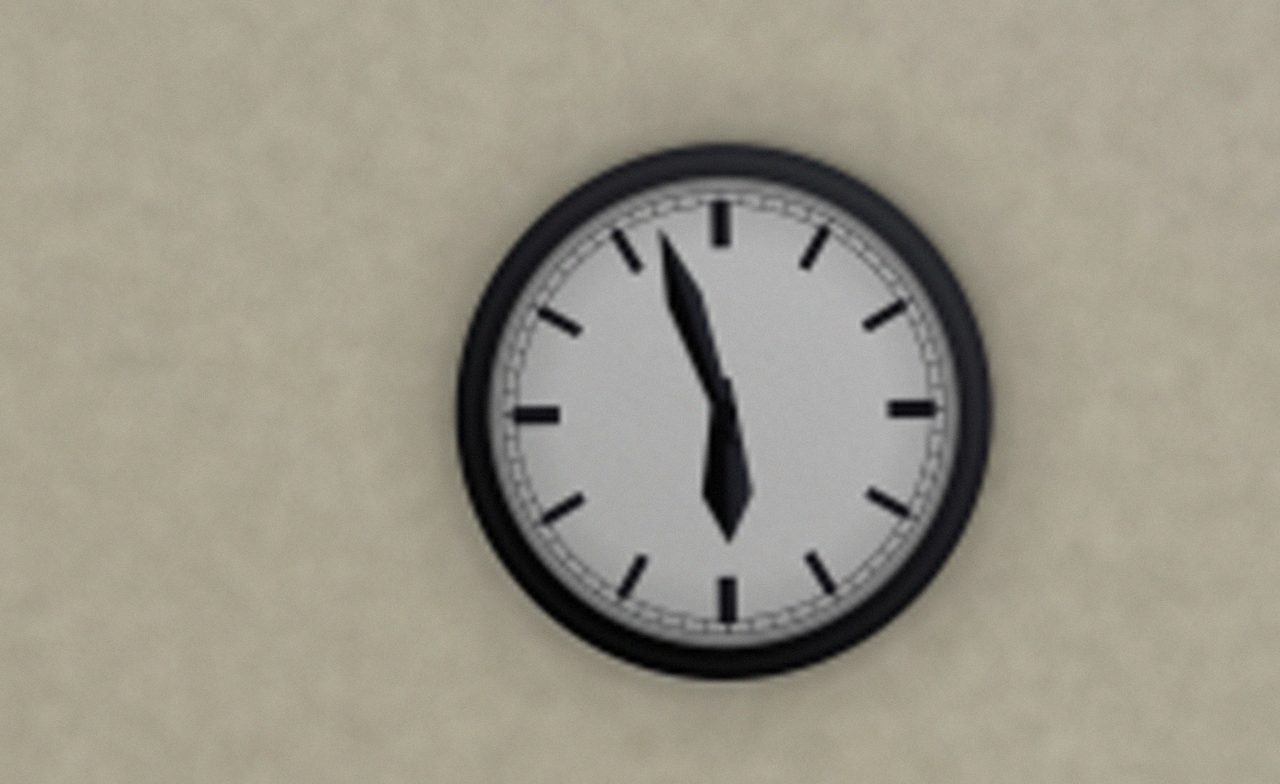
5,57
